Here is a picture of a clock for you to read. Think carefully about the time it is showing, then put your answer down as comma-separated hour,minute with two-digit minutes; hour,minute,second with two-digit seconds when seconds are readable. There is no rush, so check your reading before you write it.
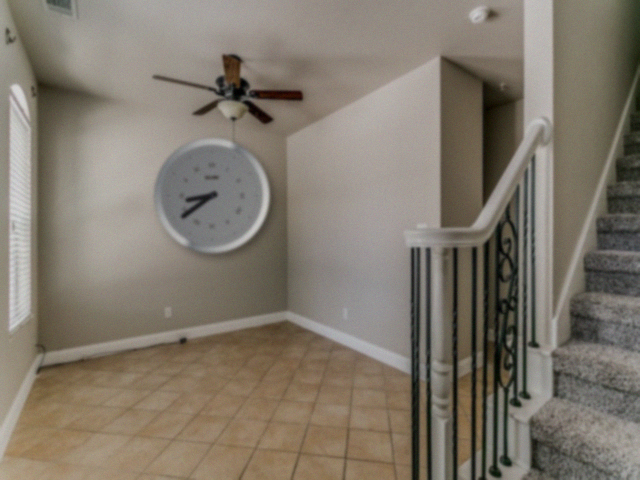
8,39
